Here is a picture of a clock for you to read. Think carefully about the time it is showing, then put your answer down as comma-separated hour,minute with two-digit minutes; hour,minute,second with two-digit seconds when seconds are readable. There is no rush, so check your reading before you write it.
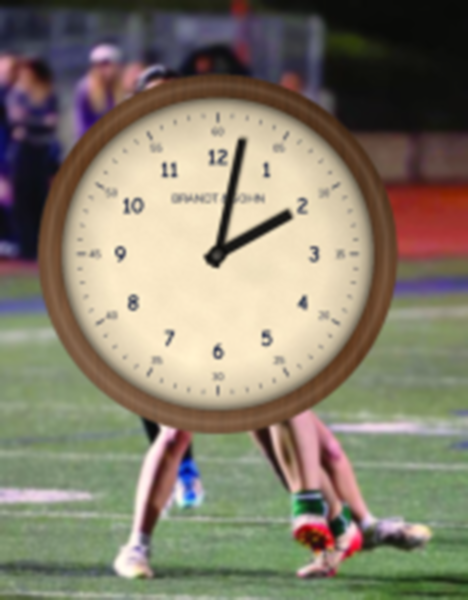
2,02
